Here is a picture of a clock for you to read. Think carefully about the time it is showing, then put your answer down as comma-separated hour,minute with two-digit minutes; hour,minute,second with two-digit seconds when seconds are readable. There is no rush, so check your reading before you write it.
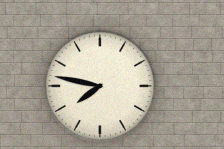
7,47
